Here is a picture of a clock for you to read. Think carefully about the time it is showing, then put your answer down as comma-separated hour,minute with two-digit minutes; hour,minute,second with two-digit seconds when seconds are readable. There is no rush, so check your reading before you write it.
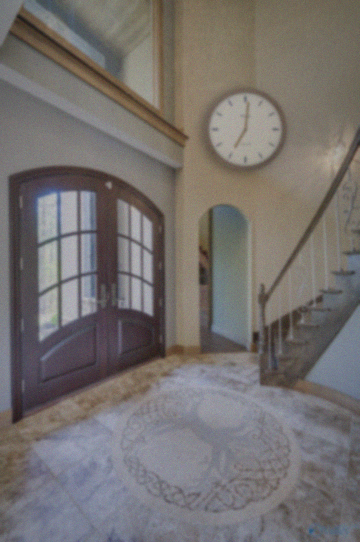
7,01
